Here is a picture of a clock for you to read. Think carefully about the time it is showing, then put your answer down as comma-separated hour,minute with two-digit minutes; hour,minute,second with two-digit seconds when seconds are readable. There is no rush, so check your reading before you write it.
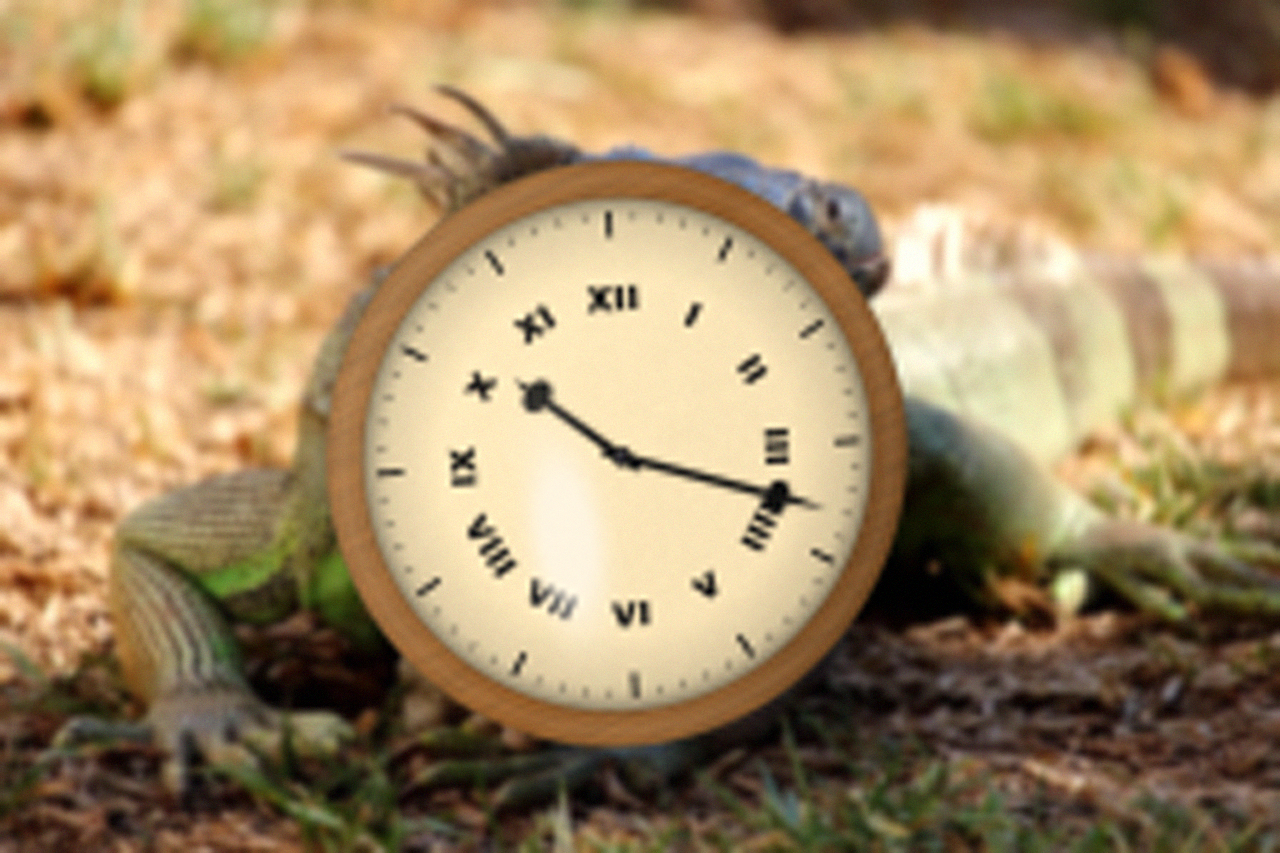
10,18
